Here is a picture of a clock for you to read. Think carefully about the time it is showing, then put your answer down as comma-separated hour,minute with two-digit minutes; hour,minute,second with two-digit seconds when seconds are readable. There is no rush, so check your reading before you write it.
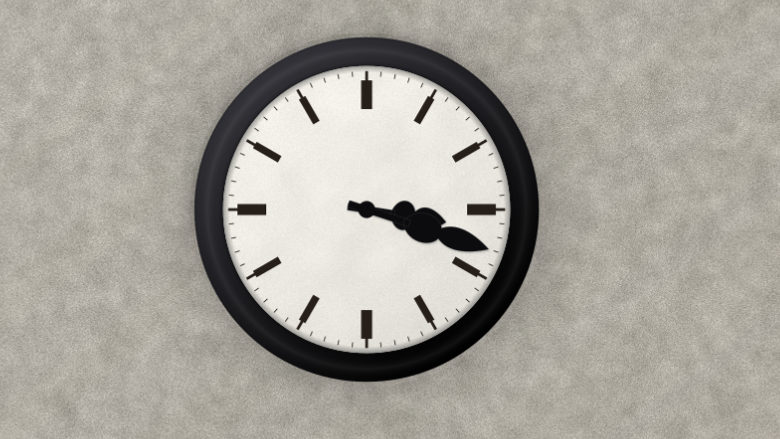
3,18
